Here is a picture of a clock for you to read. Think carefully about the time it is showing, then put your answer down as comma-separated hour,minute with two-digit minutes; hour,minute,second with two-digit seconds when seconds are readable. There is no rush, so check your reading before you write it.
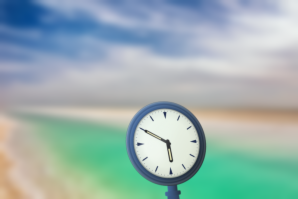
5,50
